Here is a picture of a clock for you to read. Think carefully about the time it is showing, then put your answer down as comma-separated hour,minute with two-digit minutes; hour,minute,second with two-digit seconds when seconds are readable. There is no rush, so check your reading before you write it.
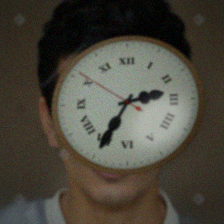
2,34,51
